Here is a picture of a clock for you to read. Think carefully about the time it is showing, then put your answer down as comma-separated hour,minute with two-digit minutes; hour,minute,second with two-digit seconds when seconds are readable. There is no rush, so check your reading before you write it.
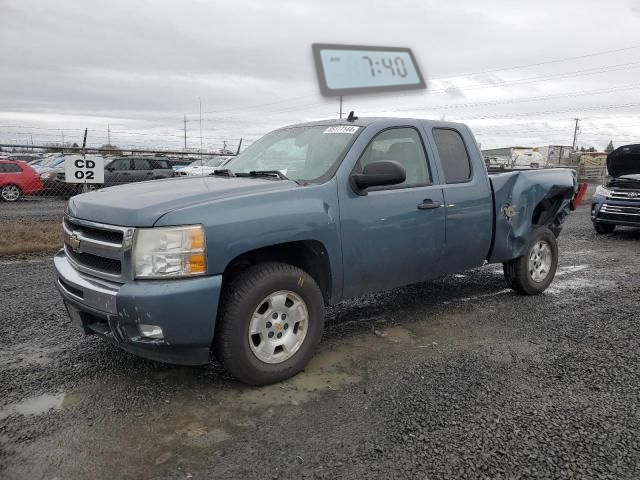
7,40
